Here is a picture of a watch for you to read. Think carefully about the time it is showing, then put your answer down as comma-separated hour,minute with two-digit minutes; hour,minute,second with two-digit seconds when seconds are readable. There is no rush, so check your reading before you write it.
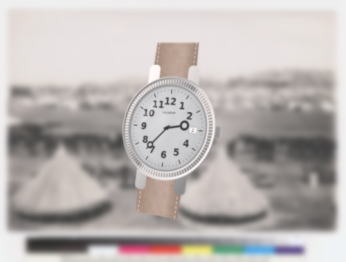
2,37
